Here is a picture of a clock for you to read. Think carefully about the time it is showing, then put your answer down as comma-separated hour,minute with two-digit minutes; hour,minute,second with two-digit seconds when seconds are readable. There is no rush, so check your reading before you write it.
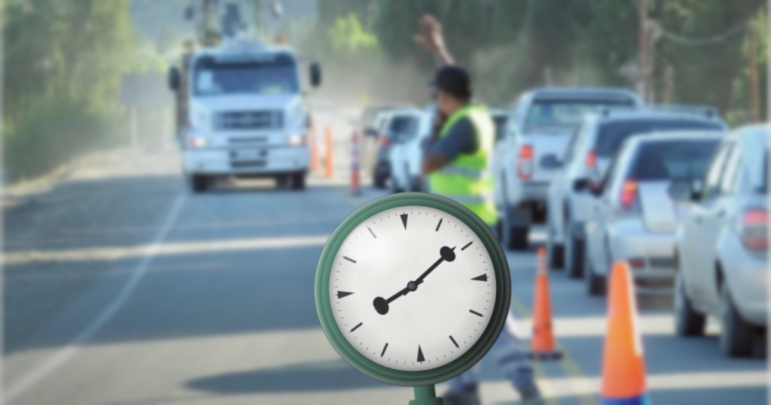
8,09
